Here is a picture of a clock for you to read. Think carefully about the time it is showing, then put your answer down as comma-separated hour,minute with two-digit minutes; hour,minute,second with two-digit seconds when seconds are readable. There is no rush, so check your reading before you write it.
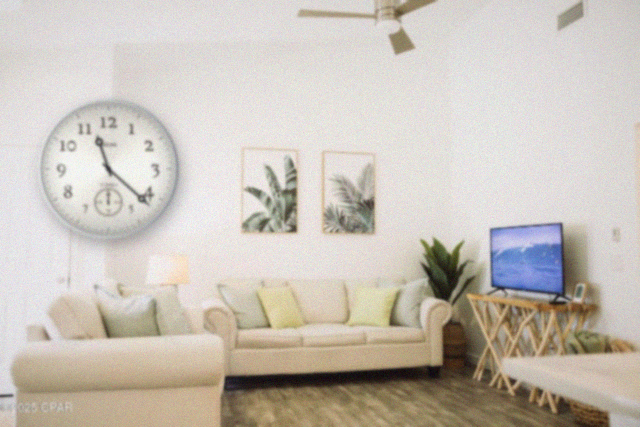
11,22
